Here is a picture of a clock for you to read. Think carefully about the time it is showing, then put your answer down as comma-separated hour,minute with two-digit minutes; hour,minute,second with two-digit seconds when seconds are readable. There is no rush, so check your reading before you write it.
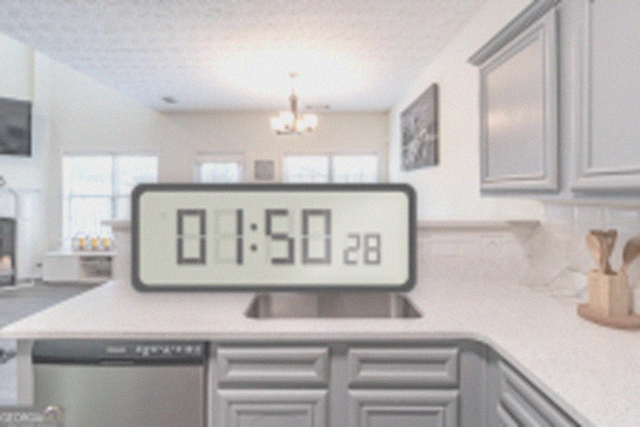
1,50,28
